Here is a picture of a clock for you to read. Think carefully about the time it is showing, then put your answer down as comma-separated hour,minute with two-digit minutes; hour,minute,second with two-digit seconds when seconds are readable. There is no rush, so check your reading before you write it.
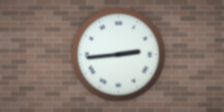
2,44
